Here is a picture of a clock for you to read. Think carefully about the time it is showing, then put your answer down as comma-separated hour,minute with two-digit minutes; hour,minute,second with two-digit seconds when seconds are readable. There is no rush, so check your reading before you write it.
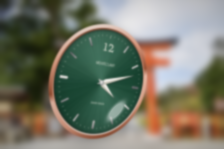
4,12
